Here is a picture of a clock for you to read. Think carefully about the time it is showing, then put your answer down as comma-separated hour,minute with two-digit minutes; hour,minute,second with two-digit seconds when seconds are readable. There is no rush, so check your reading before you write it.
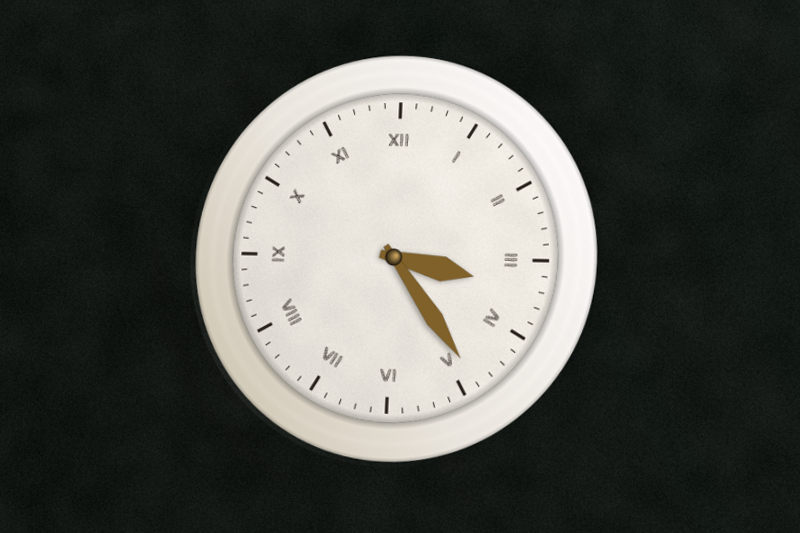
3,24
